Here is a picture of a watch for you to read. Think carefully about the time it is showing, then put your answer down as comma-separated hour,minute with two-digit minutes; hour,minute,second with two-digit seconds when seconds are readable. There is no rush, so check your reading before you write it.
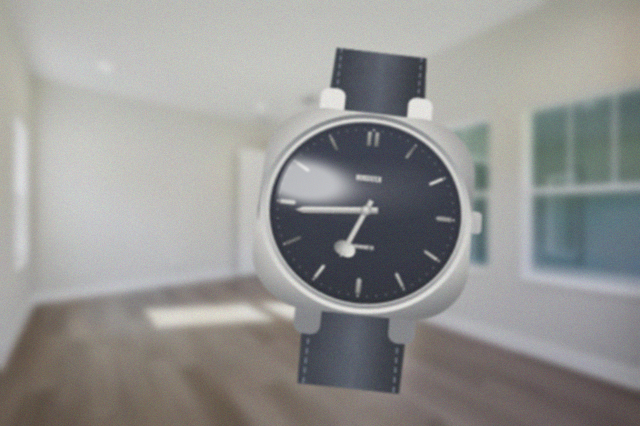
6,44
